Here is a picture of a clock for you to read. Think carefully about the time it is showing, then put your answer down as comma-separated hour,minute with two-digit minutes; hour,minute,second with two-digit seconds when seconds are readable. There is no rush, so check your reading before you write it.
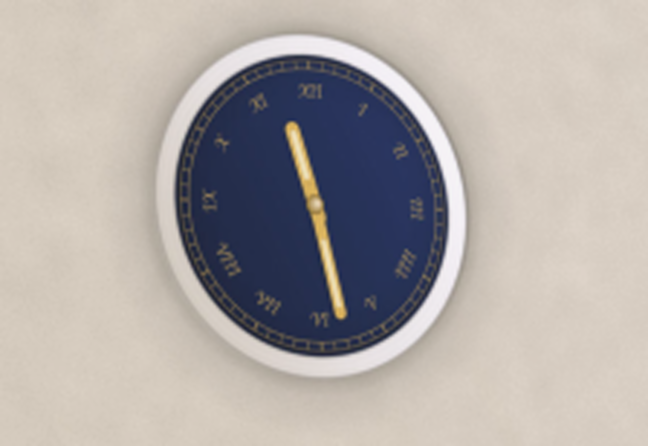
11,28
